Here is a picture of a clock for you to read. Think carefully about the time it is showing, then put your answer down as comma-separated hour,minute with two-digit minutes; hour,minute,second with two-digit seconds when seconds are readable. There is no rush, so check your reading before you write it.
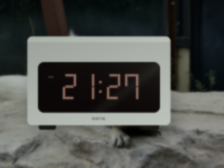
21,27
